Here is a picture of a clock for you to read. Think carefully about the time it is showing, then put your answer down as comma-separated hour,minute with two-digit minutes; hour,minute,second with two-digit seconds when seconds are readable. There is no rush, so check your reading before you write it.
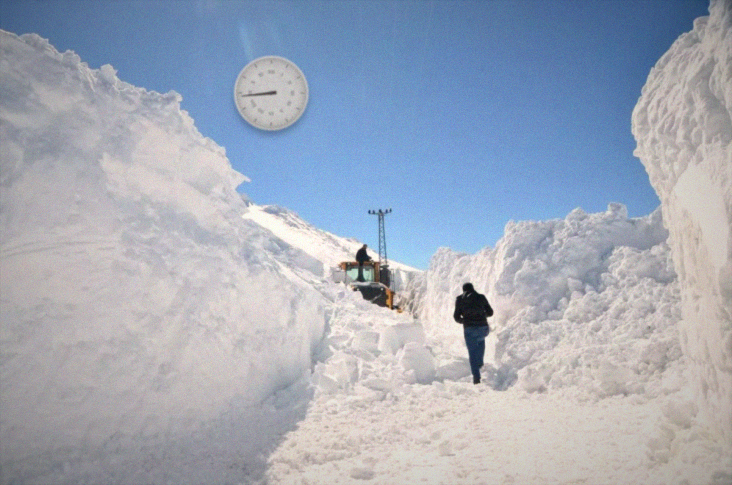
8,44
